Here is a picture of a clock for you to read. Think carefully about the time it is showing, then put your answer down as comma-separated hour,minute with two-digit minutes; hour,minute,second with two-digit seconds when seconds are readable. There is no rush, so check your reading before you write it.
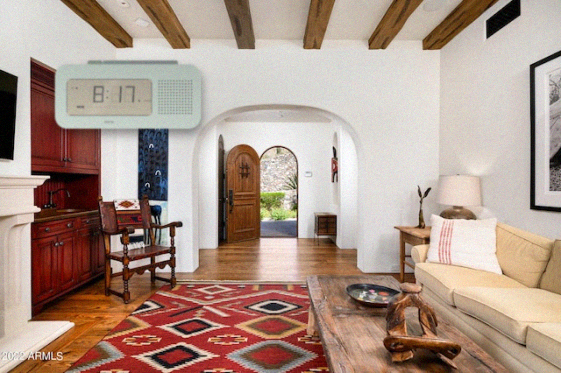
8,17
